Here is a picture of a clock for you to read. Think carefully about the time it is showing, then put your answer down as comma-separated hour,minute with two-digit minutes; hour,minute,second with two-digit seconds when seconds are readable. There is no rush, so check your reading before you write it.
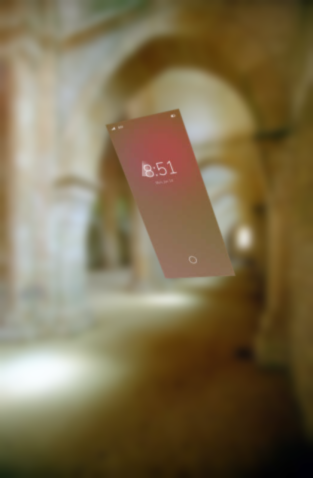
8,51
